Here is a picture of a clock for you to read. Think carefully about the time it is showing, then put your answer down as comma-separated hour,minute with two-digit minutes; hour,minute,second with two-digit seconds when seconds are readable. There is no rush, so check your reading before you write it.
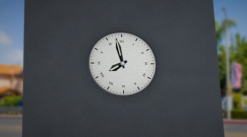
7,58
